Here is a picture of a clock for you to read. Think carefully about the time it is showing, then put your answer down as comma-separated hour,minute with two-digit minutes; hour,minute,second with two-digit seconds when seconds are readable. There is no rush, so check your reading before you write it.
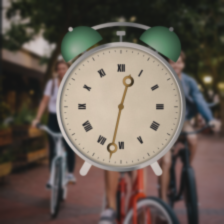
12,32
